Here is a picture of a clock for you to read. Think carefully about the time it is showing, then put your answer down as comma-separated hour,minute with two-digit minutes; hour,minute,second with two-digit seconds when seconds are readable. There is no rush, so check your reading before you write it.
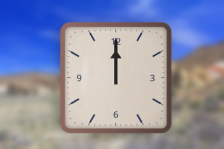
12,00
